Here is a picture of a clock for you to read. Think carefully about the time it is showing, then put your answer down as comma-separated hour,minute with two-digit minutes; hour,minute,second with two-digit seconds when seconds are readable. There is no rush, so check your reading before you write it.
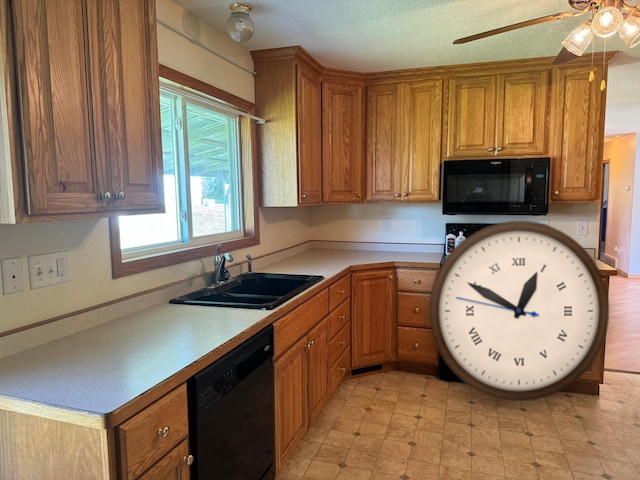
12,49,47
